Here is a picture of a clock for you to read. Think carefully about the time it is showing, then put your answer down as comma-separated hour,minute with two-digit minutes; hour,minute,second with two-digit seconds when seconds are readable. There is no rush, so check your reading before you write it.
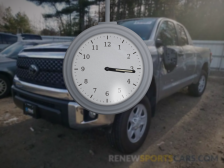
3,16
